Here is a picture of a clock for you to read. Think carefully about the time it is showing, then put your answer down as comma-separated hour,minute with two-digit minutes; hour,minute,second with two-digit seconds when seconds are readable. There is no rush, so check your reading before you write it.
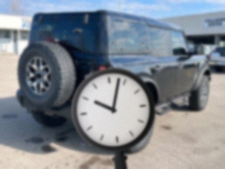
10,03
